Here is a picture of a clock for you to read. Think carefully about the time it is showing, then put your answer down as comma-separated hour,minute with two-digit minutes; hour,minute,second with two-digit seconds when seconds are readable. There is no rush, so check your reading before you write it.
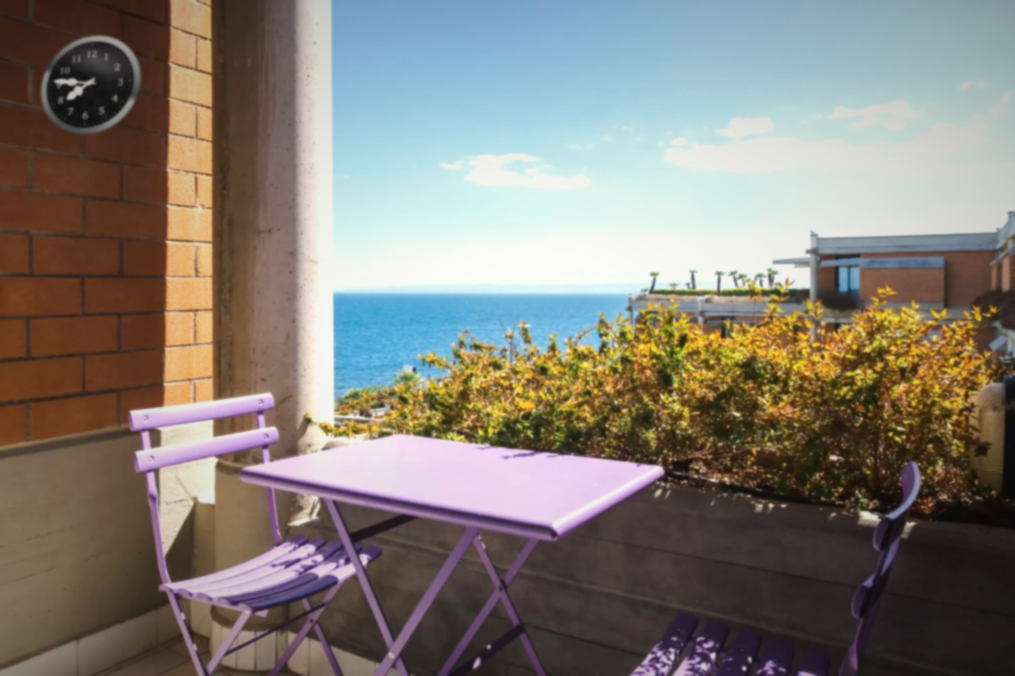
7,46
